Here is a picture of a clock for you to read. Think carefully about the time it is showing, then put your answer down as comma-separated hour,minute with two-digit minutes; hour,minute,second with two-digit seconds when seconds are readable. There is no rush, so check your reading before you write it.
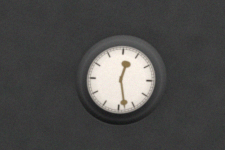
12,28
